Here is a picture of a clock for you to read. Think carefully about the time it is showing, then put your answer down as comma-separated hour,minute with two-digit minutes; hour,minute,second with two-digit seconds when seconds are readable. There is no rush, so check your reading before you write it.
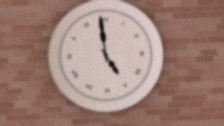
4,59
